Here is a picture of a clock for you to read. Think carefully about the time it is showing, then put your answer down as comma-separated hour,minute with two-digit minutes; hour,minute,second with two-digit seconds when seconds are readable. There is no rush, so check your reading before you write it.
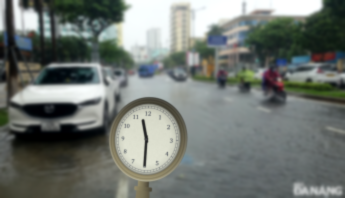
11,30
